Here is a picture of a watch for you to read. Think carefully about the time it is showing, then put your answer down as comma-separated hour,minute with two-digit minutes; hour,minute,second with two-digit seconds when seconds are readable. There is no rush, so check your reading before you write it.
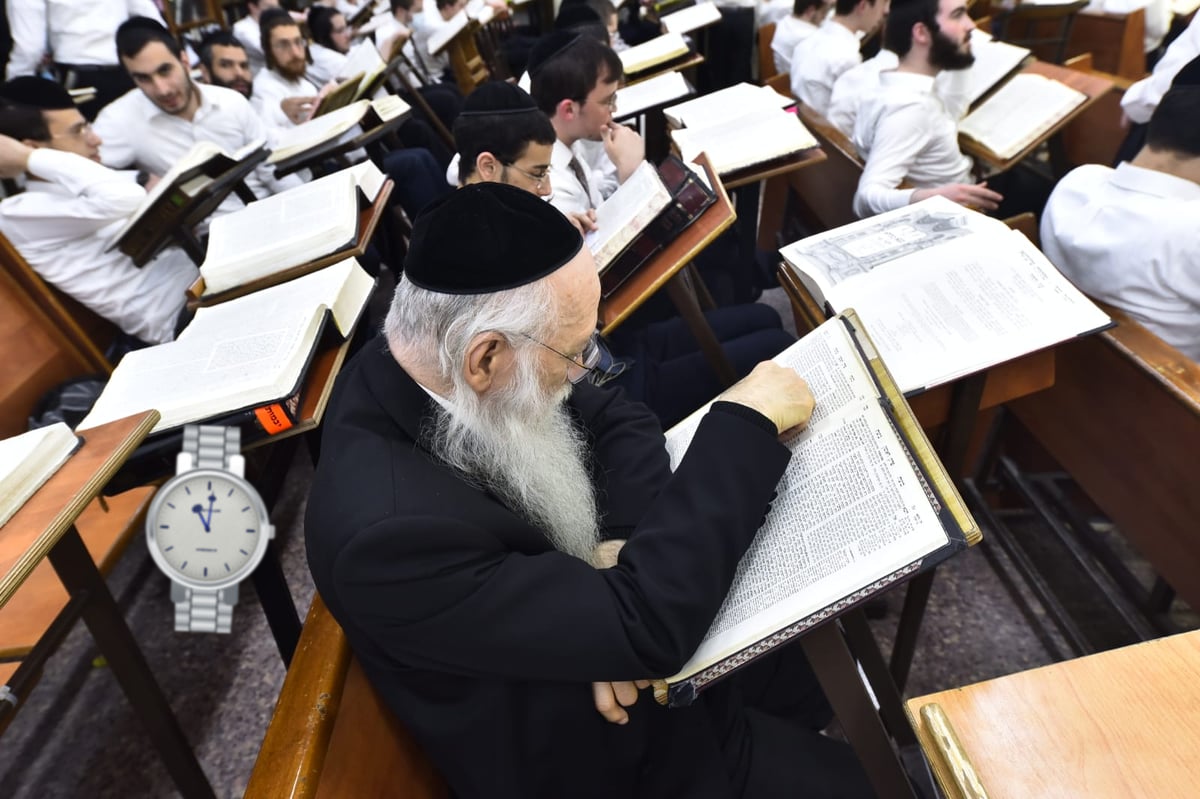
11,01
